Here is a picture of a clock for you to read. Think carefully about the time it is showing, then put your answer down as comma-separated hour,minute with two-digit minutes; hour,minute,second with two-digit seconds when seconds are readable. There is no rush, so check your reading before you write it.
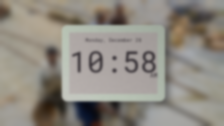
10,58
